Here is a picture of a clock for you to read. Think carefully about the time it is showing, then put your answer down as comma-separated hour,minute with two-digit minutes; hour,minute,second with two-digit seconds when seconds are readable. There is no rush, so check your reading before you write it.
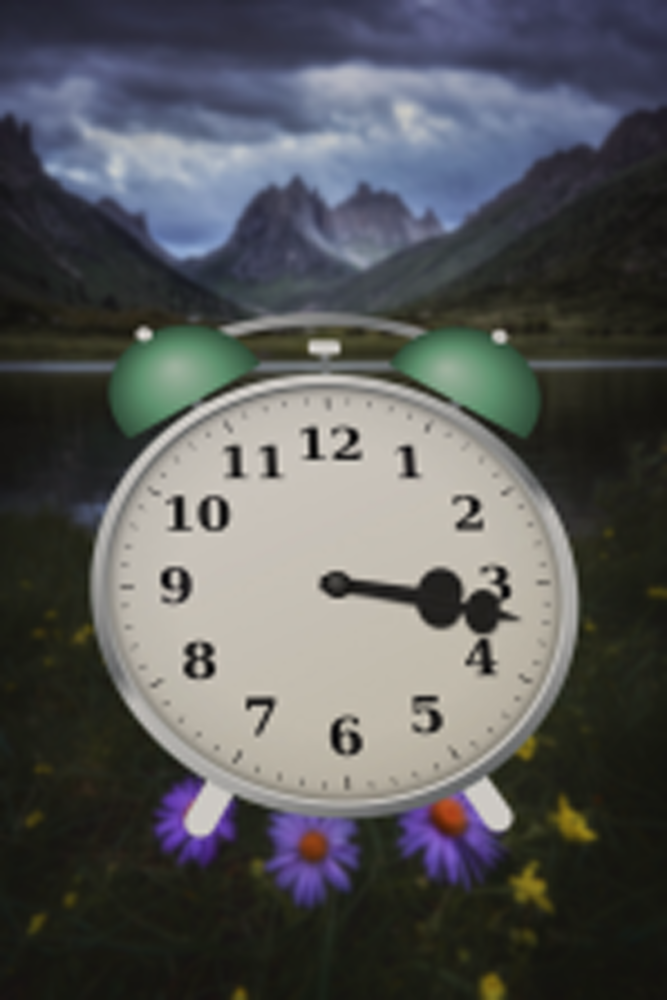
3,17
